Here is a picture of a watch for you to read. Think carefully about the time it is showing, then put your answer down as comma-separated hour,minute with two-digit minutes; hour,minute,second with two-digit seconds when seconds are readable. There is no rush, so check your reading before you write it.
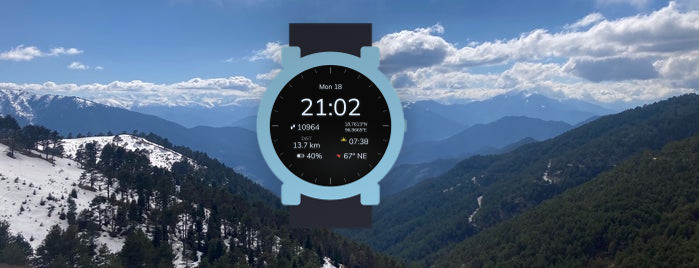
21,02
